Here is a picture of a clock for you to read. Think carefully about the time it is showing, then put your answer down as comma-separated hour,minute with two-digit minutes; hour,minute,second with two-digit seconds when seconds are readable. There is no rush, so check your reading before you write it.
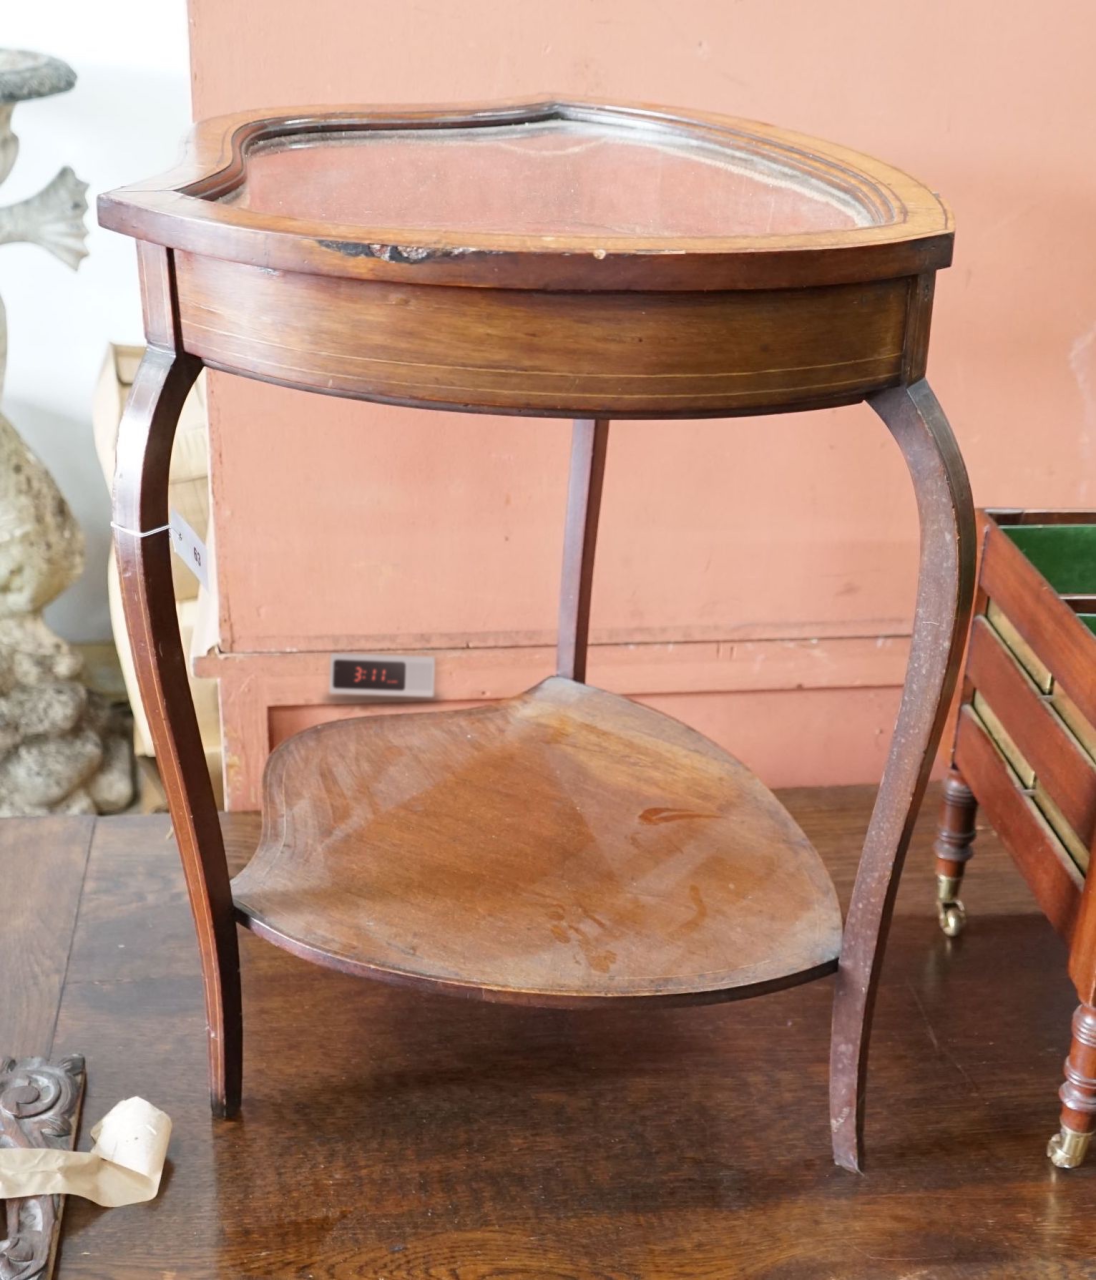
3,11
